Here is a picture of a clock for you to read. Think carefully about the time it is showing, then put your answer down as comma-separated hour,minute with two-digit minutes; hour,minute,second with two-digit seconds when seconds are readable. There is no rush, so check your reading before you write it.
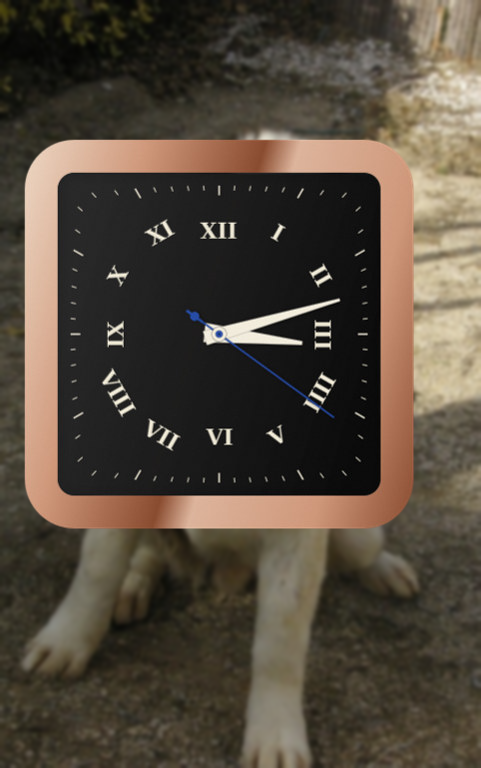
3,12,21
